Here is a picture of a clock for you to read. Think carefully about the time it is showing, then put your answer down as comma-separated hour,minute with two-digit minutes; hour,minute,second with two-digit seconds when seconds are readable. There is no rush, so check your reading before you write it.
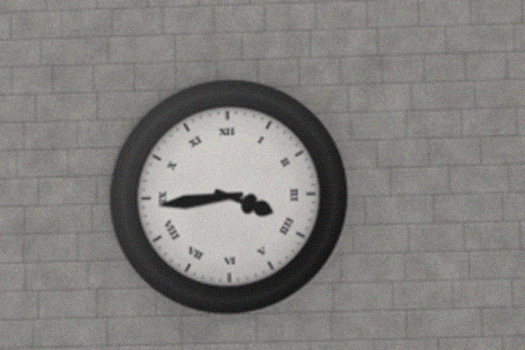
3,44
